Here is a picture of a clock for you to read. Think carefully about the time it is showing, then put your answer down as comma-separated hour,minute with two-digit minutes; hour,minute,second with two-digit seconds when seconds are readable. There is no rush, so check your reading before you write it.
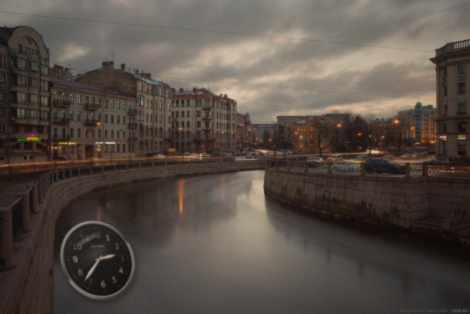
2,37
